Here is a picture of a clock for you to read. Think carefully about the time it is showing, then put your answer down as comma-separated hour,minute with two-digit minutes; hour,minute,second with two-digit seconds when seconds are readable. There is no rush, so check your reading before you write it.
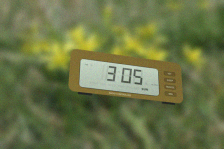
3,05
